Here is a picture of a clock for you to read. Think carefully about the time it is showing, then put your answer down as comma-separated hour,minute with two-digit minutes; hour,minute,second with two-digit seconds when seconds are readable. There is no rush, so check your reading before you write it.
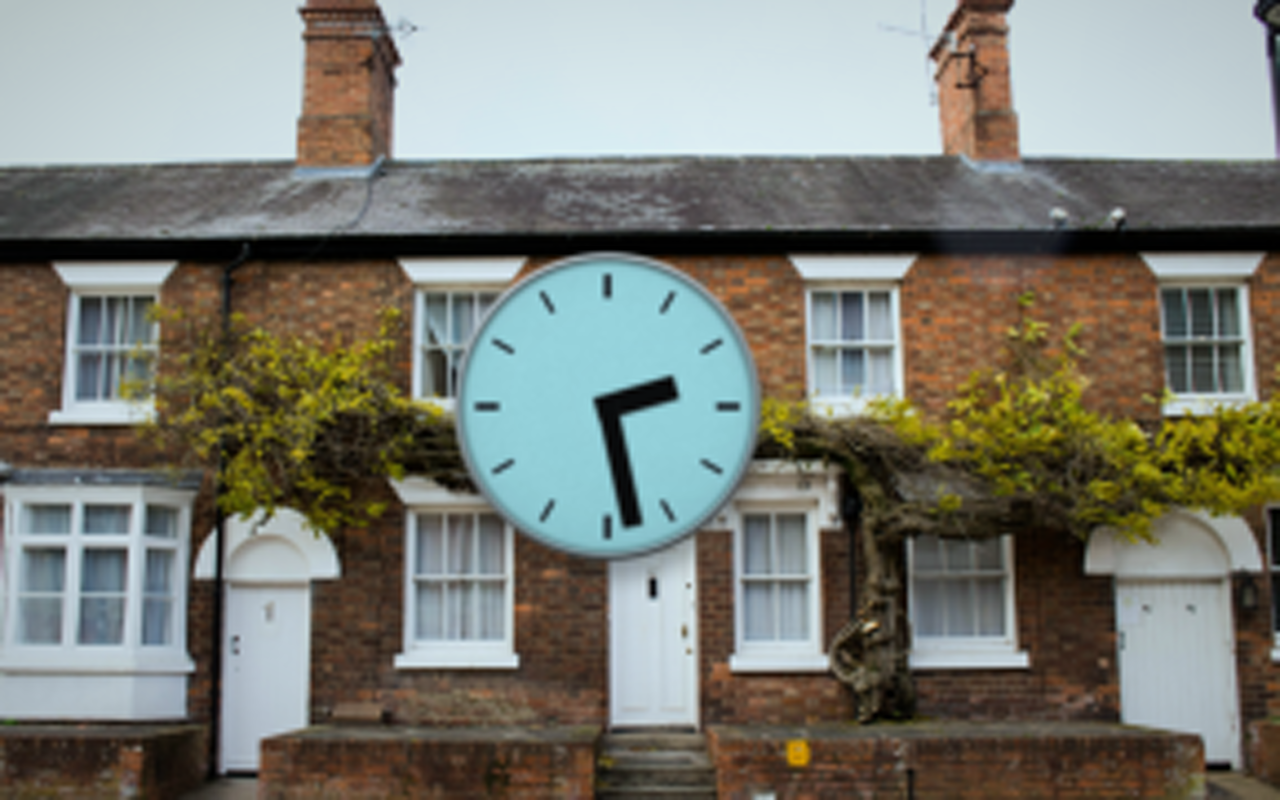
2,28
